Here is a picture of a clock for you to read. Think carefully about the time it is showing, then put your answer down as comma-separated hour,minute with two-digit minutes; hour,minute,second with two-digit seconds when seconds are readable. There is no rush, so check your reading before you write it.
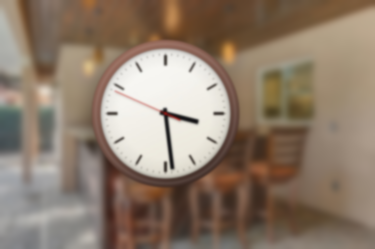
3,28,49
